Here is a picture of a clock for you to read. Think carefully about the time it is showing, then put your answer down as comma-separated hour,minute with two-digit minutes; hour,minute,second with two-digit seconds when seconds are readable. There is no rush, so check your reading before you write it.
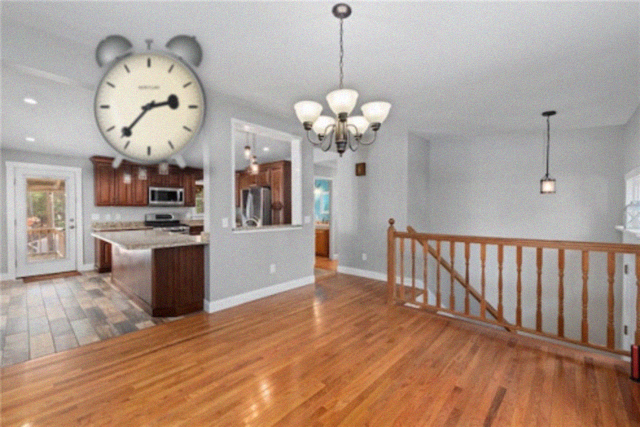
2,37
